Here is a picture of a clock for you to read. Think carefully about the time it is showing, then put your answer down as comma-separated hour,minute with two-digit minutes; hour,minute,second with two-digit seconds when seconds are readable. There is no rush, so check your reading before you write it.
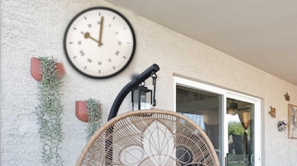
10,01
